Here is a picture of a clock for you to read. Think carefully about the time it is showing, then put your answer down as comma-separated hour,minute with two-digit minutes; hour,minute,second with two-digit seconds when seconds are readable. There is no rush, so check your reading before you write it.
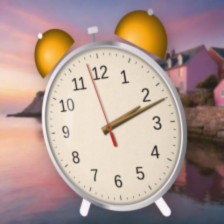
2,11,58
